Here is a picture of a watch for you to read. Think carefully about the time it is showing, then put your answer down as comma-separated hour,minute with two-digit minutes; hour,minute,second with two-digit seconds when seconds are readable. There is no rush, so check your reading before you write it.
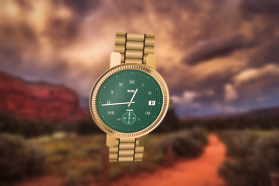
12,44
